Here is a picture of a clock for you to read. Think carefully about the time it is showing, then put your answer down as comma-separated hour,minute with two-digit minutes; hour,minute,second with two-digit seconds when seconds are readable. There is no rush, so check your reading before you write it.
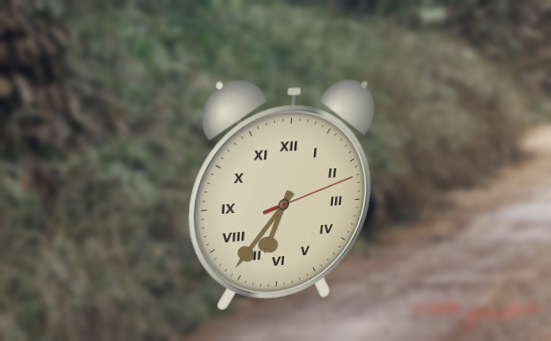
6,36,12
